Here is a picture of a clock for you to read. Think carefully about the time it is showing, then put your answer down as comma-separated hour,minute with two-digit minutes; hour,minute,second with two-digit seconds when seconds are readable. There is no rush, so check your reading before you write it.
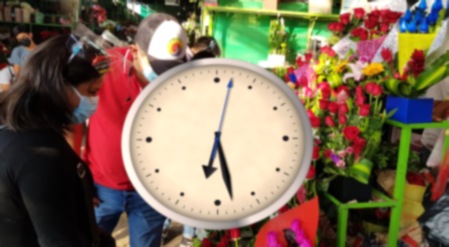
6,28,02
